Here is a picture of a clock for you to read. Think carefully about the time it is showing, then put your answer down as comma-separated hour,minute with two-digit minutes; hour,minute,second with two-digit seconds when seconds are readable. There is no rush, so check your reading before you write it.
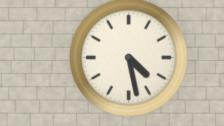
4,28
